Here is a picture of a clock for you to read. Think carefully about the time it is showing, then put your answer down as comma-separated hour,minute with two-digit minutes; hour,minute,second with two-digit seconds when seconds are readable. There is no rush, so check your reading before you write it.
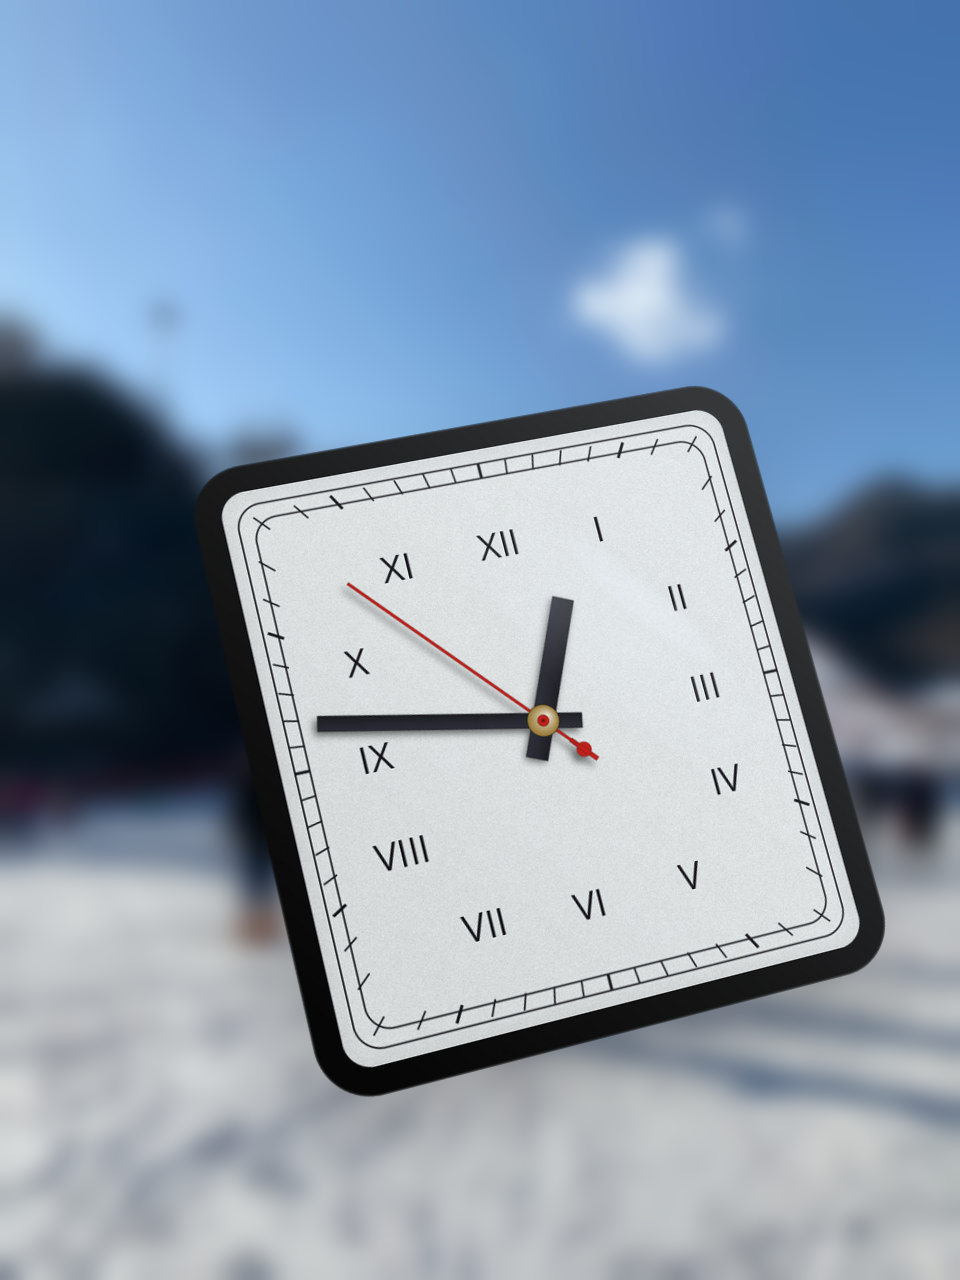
12,46,53
